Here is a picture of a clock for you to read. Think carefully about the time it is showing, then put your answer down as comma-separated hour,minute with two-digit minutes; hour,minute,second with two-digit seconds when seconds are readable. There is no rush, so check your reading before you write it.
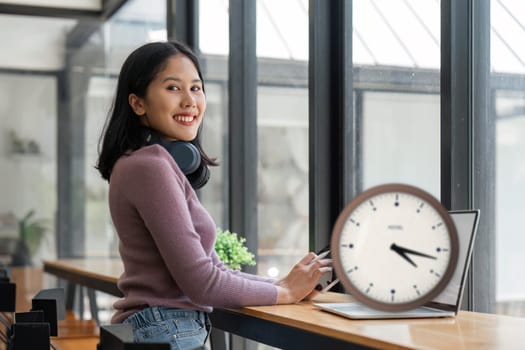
4,17
